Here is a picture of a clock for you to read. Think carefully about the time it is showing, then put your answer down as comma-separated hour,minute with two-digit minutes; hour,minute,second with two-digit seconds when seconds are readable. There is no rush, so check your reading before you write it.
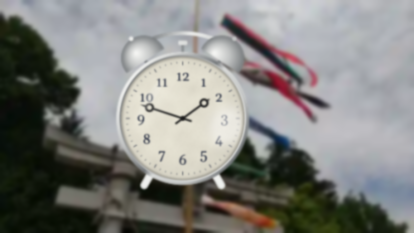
1,48
